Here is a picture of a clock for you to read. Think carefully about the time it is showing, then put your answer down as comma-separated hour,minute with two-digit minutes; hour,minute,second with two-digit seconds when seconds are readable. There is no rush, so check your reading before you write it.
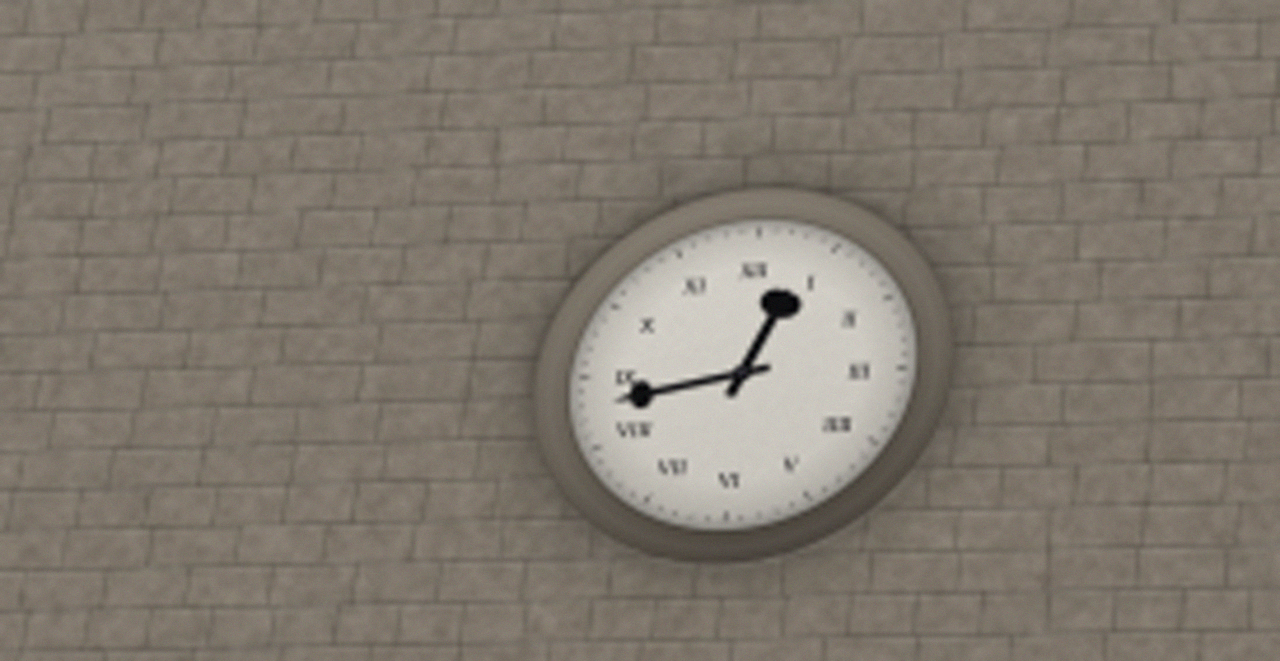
12,43
